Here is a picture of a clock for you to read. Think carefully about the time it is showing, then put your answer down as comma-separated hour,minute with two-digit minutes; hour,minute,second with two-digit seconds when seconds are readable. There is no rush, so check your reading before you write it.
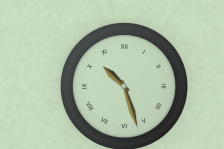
10,27
